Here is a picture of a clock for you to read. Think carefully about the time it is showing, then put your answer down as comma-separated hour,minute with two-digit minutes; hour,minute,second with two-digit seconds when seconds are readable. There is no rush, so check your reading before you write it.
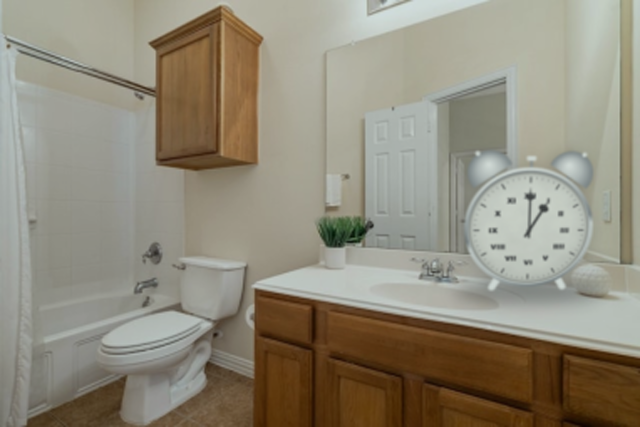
1,00
